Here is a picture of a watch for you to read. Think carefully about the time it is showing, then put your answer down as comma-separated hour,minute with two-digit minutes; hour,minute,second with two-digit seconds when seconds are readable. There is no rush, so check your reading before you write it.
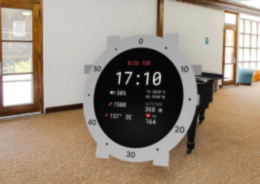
17,10
